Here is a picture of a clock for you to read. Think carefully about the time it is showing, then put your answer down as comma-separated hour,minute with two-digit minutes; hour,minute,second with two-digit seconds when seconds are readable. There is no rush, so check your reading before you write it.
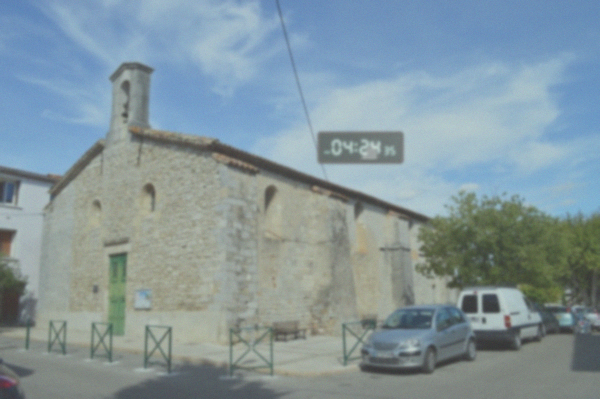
4,24
